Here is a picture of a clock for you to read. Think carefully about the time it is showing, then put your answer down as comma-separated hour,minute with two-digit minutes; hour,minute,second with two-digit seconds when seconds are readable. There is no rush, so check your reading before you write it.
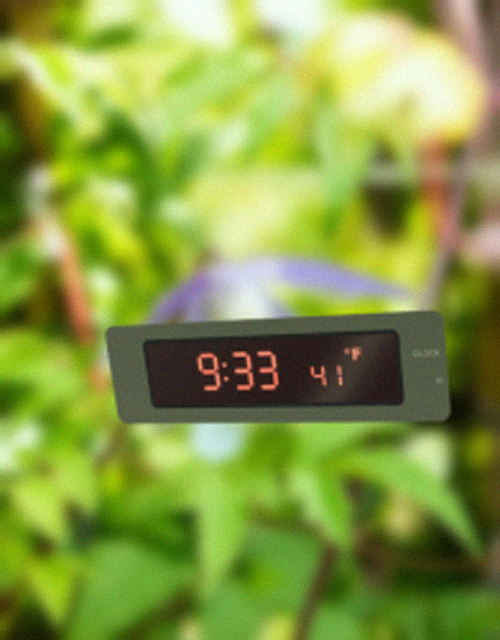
9,33
